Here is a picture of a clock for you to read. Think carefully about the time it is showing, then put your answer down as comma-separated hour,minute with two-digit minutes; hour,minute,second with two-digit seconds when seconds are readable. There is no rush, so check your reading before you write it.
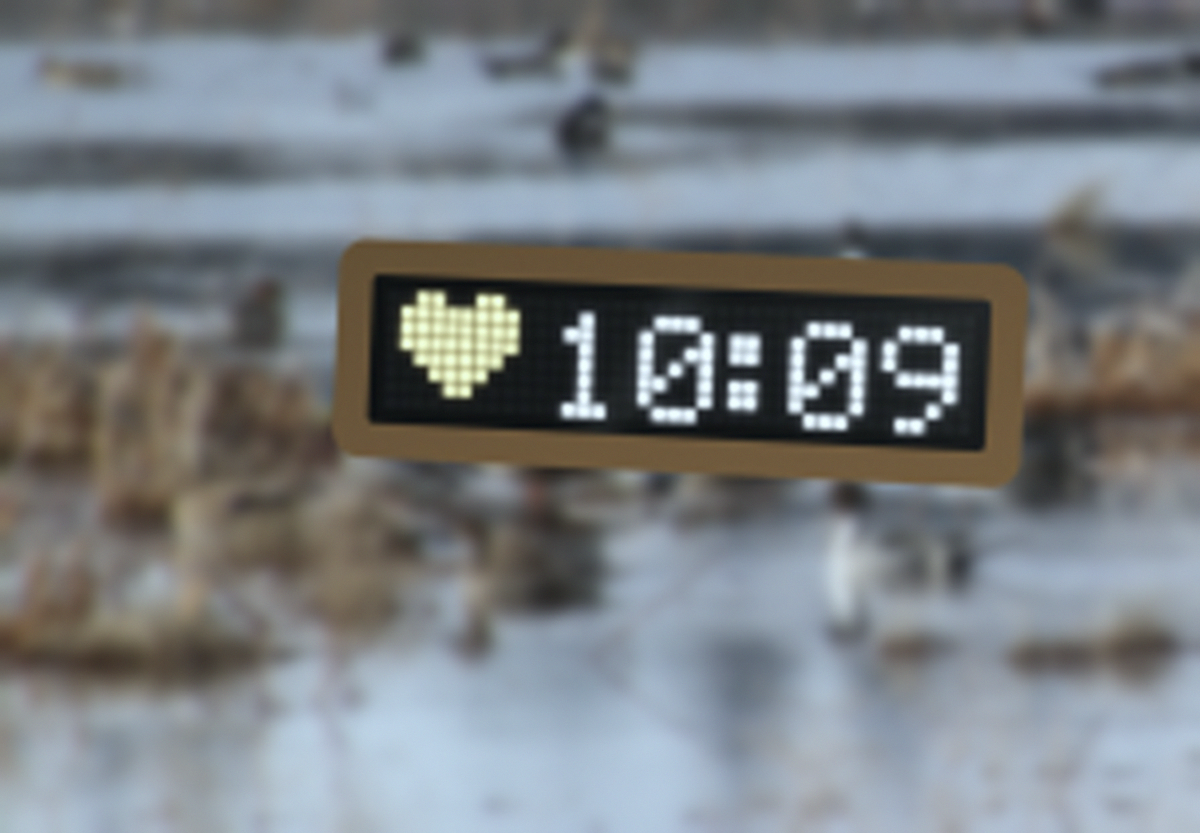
10,09
